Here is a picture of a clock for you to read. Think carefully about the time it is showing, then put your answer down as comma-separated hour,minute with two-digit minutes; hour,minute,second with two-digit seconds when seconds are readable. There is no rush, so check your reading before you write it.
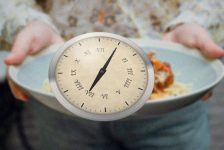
7,05
